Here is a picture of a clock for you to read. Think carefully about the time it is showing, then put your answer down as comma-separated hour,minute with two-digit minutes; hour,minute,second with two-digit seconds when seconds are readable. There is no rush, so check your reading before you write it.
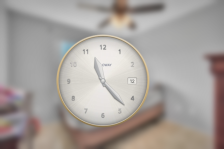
11,23
